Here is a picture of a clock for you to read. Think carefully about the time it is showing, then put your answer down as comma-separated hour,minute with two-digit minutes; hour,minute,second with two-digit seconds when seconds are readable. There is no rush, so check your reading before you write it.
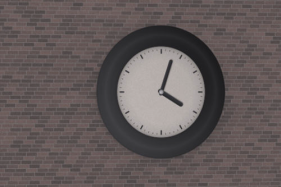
4,03
